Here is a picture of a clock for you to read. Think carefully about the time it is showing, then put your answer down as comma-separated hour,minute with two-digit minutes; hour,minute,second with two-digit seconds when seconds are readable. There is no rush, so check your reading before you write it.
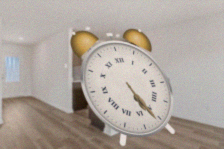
5,26
